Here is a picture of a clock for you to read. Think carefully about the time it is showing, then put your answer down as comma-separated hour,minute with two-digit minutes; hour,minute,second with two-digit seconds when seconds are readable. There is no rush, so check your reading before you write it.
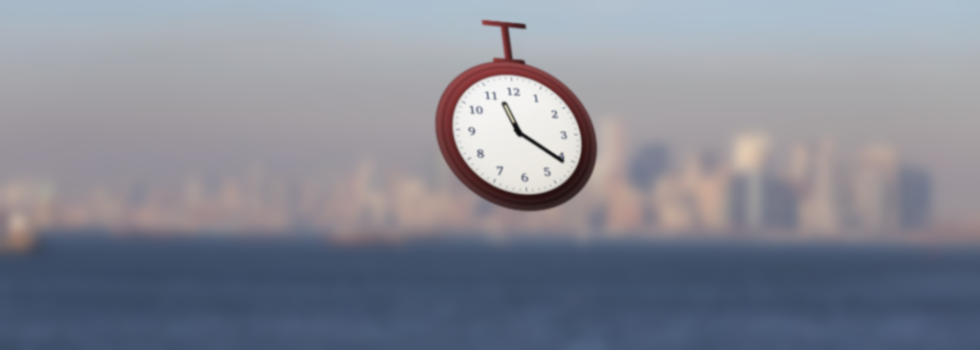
11,21
